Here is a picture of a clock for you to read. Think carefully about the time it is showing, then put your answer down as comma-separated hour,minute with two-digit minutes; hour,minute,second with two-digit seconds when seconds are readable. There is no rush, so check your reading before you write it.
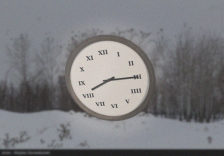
8,15
